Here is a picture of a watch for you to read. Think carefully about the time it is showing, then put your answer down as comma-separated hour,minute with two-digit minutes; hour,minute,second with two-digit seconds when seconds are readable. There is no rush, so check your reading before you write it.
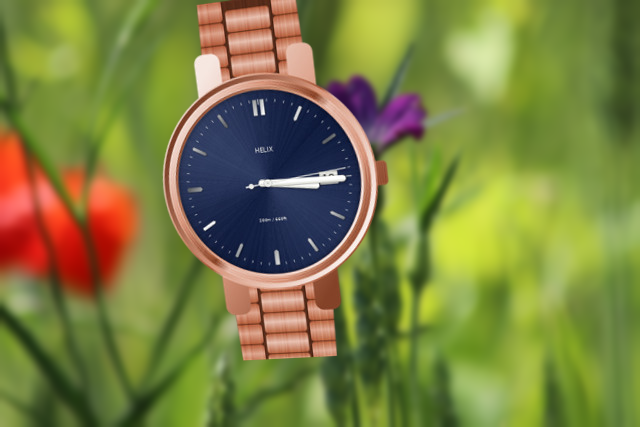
3,15,14
